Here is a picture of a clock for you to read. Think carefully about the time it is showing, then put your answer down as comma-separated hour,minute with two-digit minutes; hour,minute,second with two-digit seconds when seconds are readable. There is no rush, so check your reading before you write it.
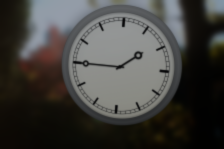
1,45
